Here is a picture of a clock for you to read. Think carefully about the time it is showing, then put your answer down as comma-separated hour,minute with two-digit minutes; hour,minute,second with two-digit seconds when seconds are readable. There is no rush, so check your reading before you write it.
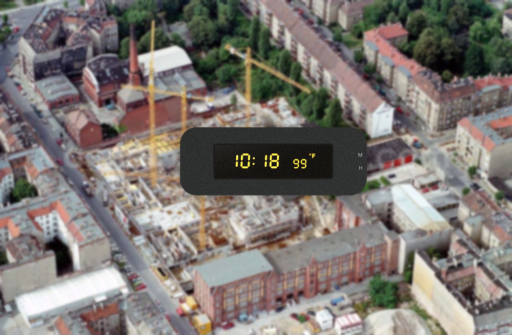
10,18
